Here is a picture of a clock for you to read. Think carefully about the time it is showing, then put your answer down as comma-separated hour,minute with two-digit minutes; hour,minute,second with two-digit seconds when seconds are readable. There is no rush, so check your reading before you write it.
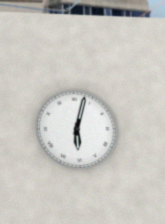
6,03
